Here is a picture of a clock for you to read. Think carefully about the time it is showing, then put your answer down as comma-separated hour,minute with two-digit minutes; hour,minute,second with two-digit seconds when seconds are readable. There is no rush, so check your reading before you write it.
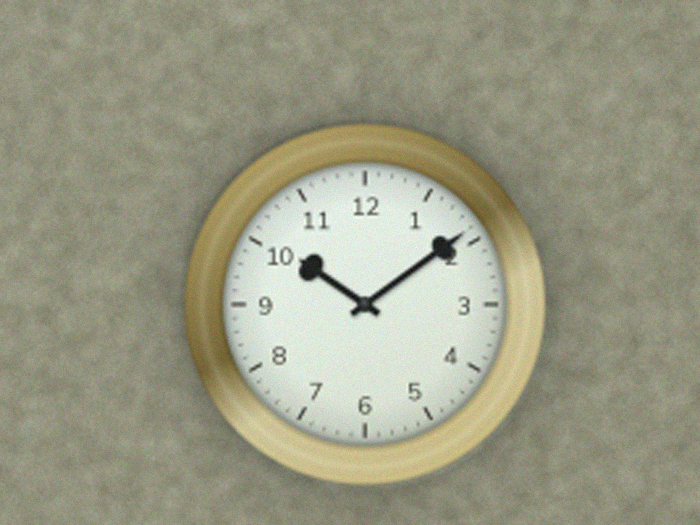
10,09
